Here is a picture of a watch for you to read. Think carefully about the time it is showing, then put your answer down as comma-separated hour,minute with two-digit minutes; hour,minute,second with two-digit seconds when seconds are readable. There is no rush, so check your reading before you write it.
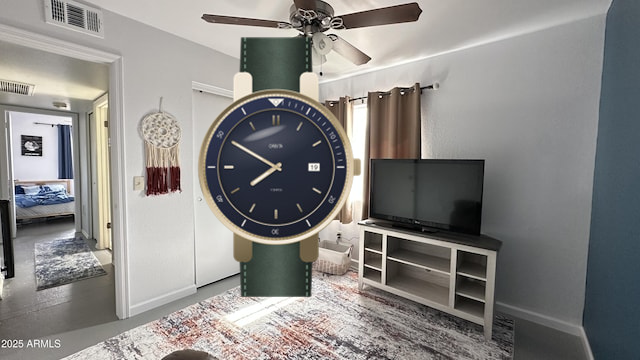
7,50
